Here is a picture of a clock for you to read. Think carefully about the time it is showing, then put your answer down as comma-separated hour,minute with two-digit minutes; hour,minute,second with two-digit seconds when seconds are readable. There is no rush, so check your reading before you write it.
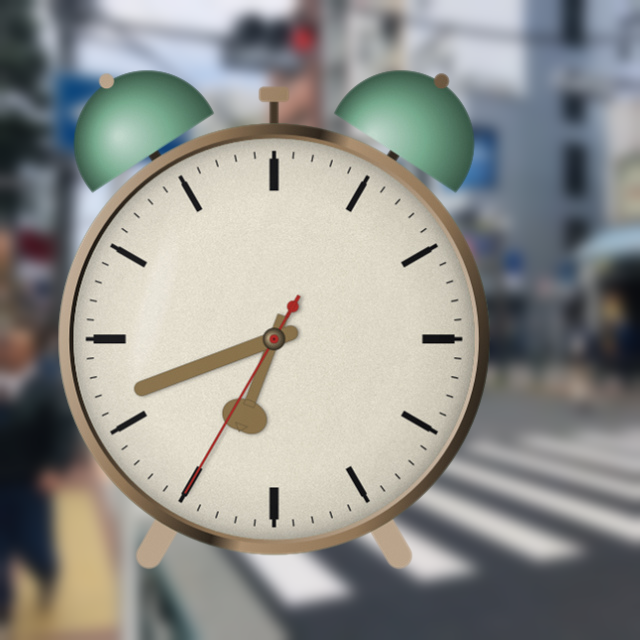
6,41,35
